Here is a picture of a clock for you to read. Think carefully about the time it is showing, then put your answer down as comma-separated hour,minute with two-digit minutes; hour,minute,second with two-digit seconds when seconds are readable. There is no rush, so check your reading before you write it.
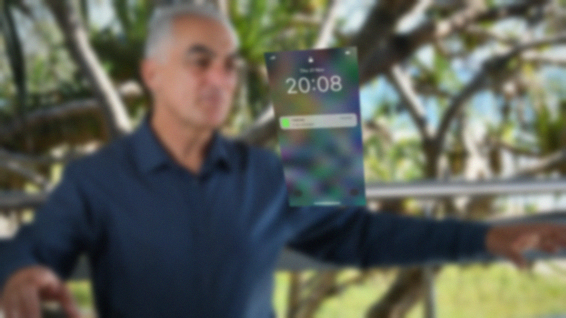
20,08
